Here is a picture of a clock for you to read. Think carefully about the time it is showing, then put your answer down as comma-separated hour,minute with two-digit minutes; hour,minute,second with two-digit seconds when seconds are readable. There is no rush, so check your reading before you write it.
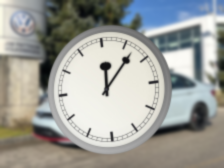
12,07
